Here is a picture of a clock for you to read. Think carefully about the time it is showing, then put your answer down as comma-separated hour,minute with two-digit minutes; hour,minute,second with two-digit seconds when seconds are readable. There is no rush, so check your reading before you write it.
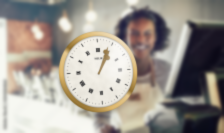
1,04
